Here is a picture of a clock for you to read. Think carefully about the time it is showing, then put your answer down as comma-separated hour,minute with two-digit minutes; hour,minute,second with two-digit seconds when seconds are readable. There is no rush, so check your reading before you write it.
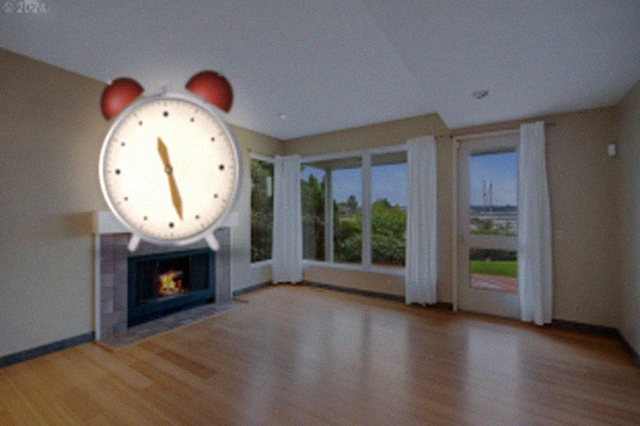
11,28
